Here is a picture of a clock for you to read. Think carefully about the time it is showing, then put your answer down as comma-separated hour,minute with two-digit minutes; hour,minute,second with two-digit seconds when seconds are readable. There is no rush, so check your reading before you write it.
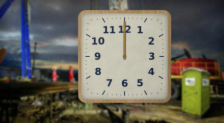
12,00
